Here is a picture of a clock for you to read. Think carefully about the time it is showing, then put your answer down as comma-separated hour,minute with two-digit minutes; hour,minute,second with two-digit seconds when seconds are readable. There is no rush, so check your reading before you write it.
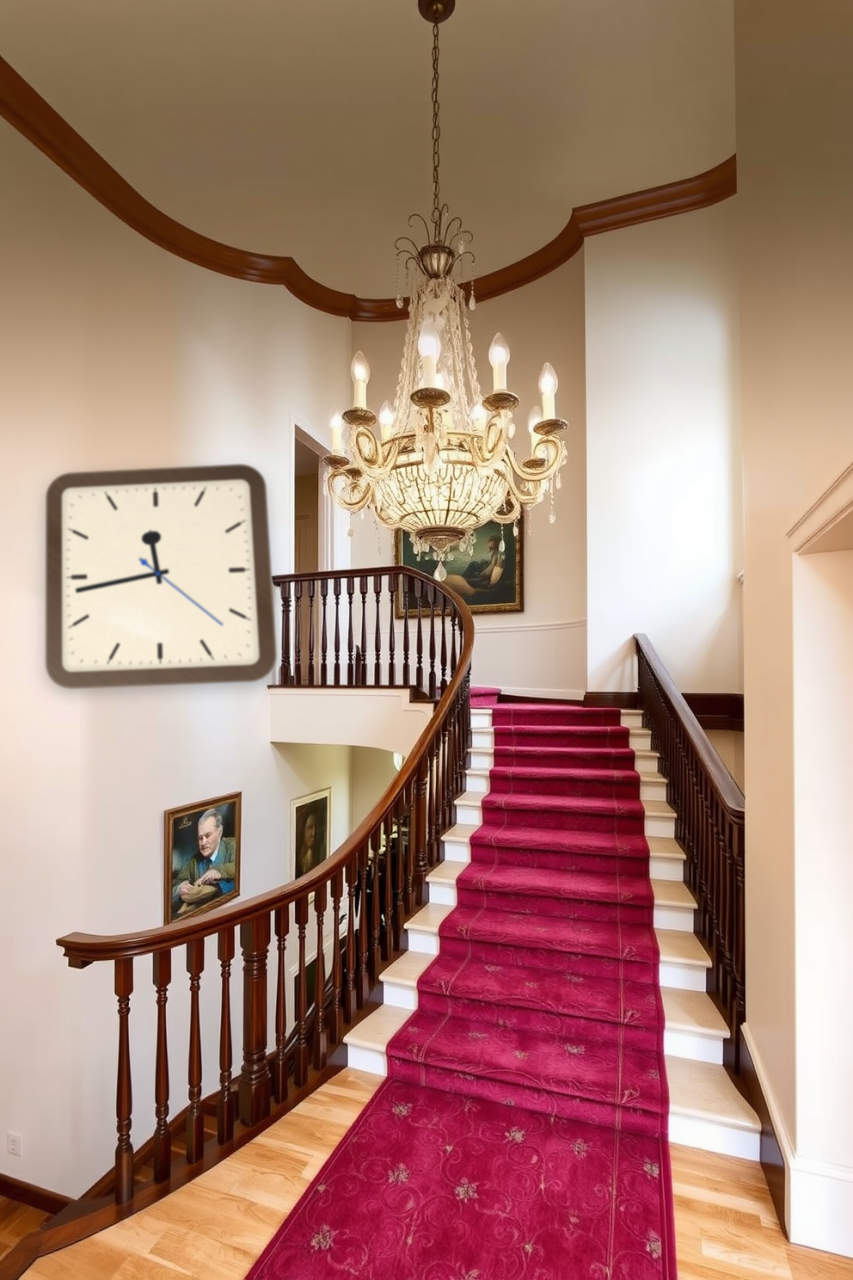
11,43,22
